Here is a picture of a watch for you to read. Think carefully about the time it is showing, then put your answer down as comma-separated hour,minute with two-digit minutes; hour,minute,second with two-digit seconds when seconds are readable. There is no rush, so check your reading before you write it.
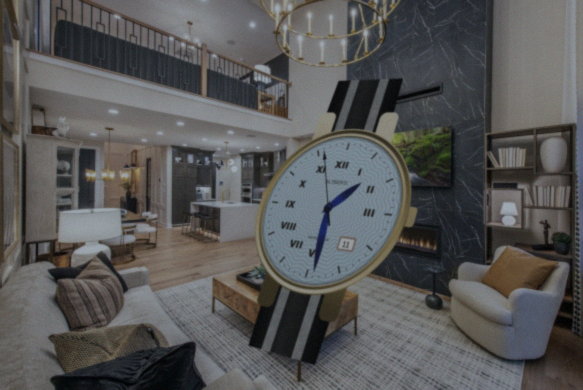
1,28,56
